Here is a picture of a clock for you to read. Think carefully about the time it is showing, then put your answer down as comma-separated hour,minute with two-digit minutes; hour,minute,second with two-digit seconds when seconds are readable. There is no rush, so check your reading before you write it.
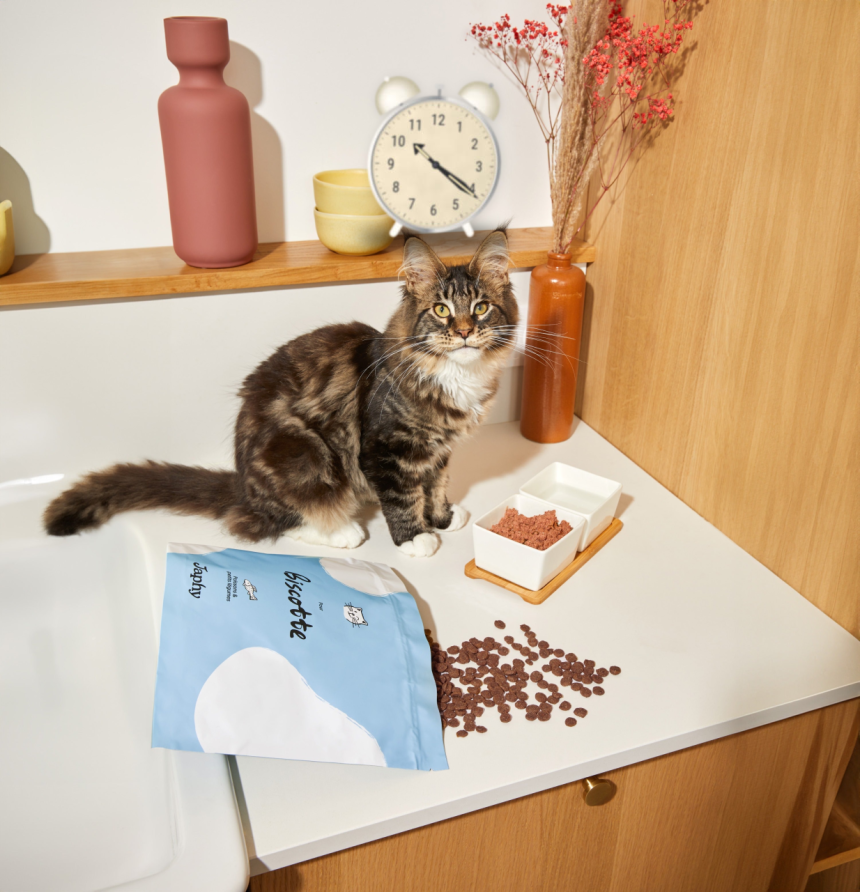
10,21
